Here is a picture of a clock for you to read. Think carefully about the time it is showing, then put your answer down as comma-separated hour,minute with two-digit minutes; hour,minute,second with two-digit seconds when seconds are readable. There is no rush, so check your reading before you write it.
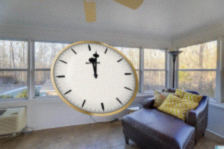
12,02
